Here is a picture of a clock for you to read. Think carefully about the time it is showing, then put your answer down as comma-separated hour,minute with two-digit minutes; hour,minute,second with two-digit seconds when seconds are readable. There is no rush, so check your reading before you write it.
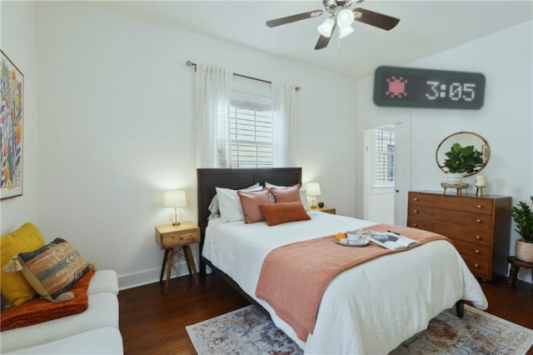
3,05
